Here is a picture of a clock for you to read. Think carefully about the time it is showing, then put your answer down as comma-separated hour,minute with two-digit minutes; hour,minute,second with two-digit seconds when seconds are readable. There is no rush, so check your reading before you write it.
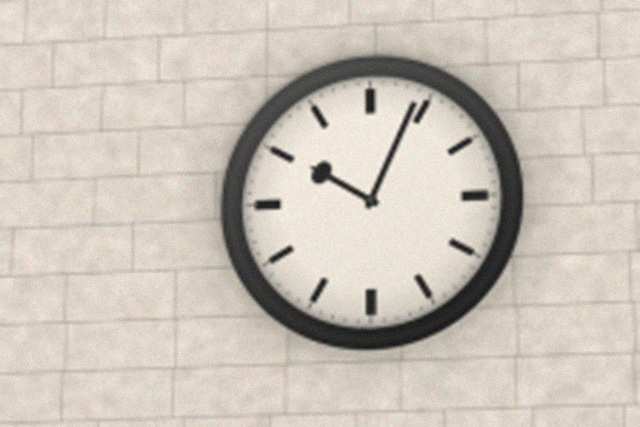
10,04
